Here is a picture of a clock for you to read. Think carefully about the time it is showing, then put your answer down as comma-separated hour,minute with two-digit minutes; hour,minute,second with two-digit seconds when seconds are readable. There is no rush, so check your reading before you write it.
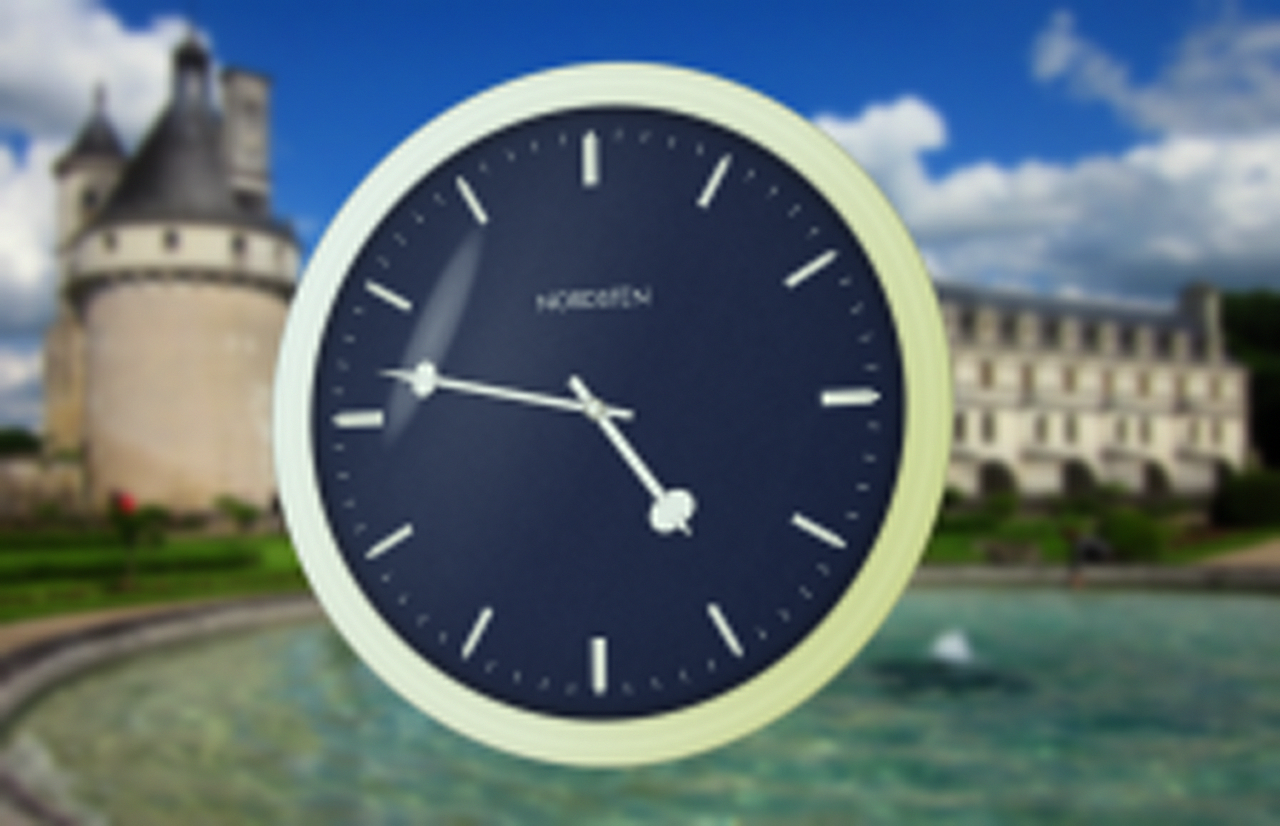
4,47
